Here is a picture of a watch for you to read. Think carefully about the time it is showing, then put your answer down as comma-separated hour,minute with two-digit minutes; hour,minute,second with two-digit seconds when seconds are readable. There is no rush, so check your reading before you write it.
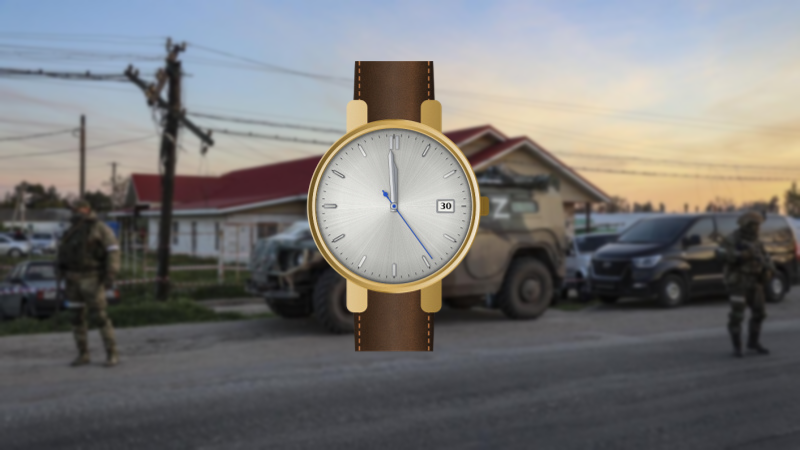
11,59,24
